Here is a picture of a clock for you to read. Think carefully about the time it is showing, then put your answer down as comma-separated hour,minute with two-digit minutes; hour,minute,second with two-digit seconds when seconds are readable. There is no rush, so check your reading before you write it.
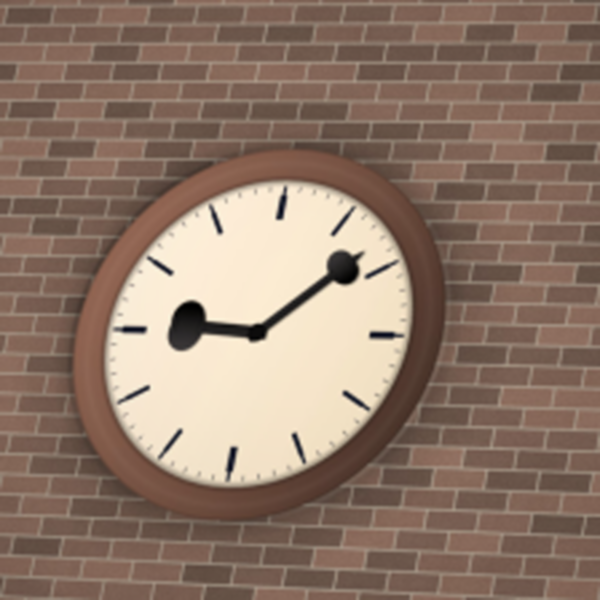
9,08
